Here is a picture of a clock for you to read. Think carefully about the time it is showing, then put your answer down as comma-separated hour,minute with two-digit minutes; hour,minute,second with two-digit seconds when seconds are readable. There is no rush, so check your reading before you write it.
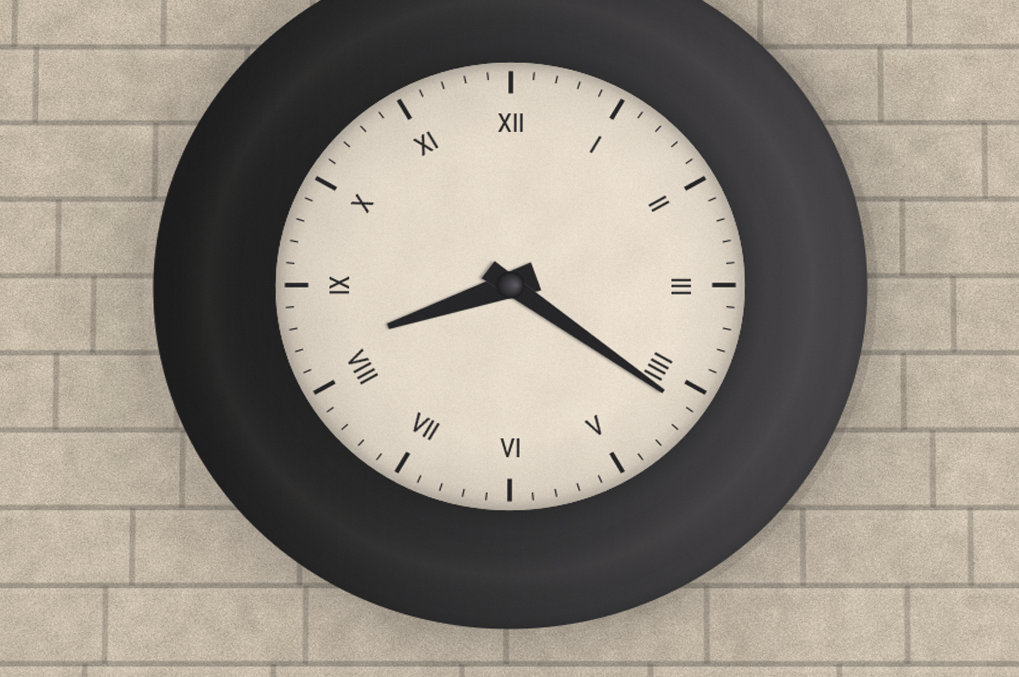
8,21
